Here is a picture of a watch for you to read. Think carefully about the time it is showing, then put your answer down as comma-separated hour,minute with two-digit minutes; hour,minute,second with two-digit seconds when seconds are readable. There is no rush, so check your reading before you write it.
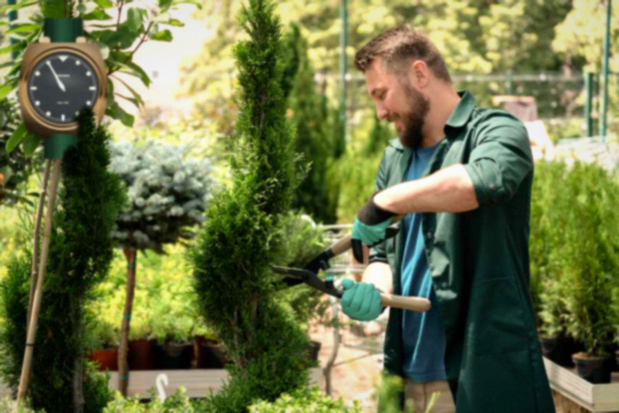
10,55
